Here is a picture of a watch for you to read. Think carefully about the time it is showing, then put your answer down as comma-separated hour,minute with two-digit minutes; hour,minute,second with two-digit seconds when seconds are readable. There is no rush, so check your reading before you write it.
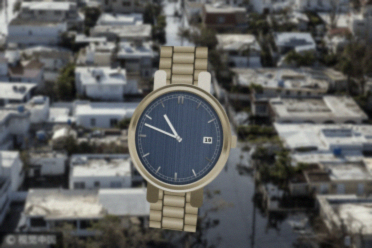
10,48
